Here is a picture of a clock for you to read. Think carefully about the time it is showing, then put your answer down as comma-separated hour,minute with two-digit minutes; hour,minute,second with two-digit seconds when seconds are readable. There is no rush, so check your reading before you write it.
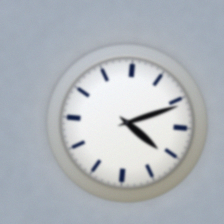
4,11
